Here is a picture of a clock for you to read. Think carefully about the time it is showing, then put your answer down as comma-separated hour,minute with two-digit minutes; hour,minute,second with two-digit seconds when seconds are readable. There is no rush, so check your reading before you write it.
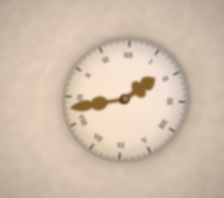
1,43
